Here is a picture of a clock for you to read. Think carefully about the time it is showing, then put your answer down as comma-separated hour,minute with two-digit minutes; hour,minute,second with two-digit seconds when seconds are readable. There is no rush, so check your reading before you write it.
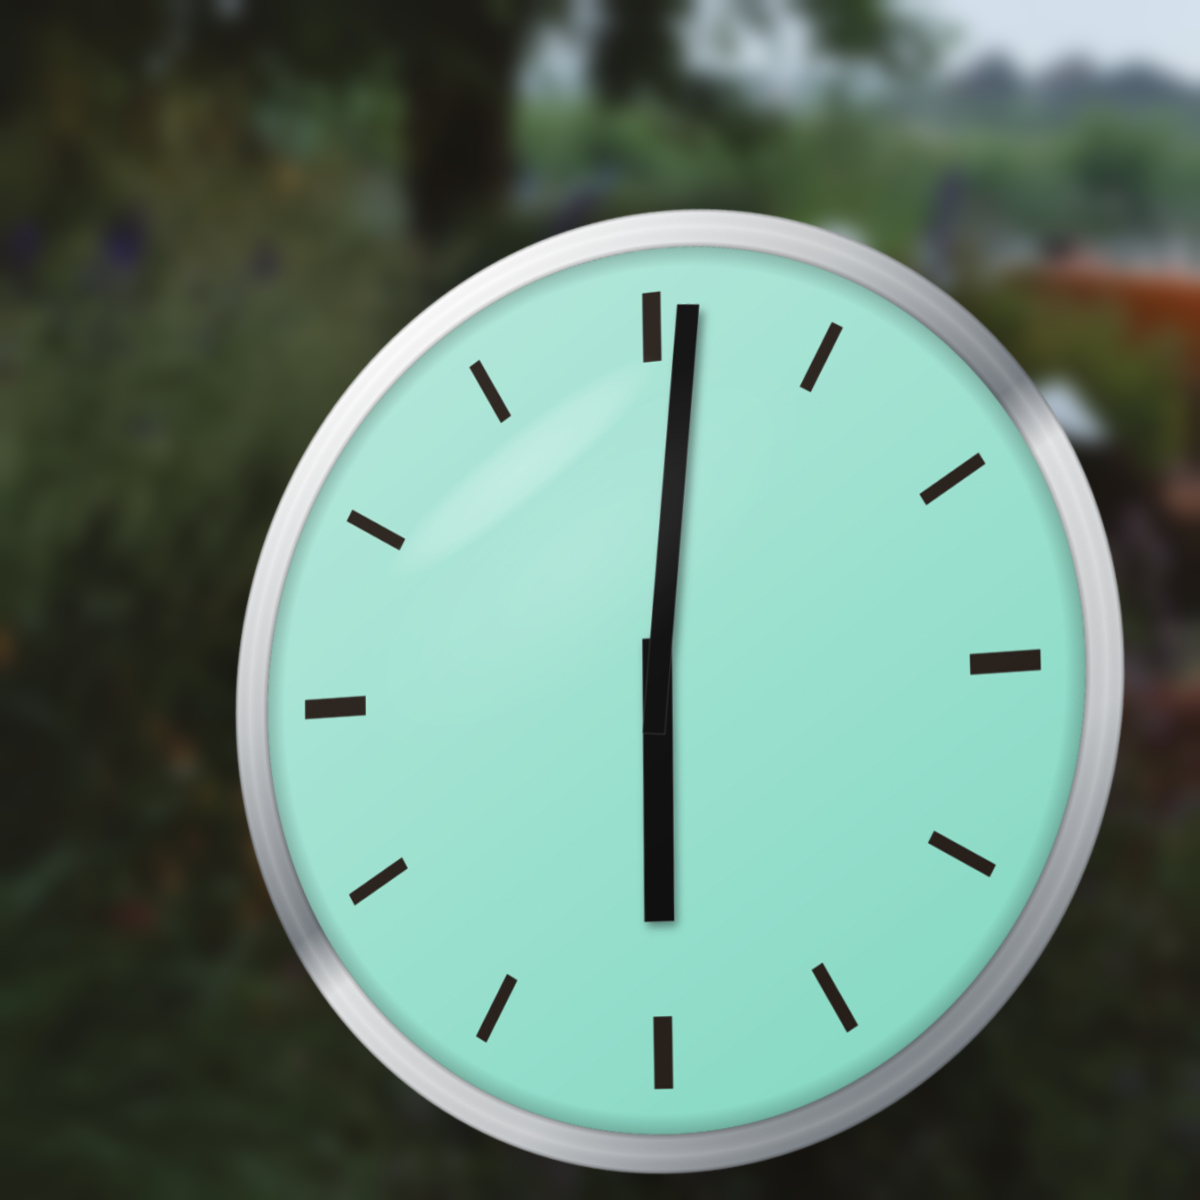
6,01
